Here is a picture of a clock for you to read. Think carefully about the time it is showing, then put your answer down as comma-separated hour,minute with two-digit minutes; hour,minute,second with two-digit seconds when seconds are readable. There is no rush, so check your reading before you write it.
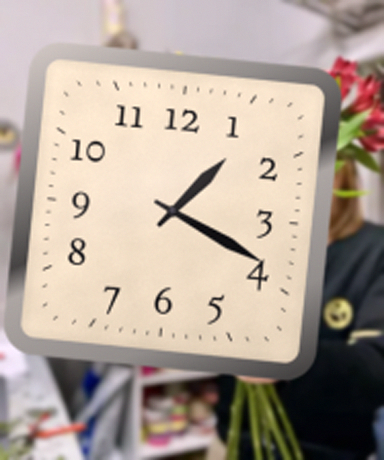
1,19
